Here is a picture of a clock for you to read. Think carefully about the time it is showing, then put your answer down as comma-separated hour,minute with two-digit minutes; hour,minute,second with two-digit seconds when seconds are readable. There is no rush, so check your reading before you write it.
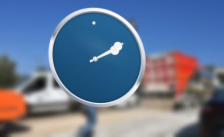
2,10
